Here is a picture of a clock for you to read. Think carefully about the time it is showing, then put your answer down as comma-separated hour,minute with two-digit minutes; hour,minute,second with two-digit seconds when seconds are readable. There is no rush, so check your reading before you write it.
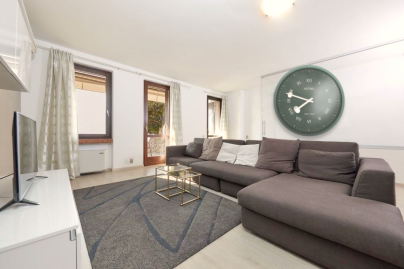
7,48
